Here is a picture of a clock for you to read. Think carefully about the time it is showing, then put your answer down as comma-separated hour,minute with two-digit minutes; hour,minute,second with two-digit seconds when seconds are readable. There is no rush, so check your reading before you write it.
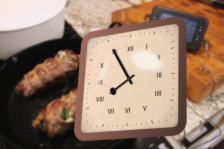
7,55
